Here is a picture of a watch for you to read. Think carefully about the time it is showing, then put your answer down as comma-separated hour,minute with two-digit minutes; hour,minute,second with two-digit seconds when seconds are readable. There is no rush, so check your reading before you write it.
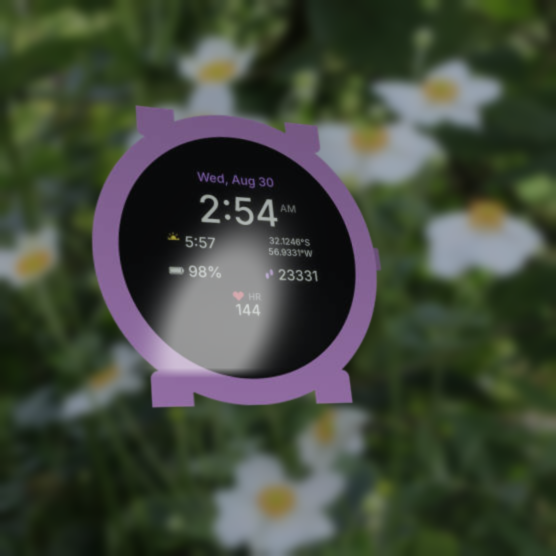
2,54
